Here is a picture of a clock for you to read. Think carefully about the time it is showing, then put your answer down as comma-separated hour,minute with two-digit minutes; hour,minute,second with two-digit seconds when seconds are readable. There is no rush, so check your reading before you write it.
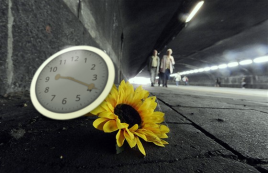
9,19
